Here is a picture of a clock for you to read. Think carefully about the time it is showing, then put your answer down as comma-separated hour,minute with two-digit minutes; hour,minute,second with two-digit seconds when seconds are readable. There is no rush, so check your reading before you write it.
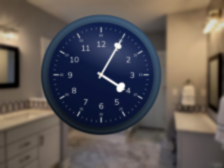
4,05
